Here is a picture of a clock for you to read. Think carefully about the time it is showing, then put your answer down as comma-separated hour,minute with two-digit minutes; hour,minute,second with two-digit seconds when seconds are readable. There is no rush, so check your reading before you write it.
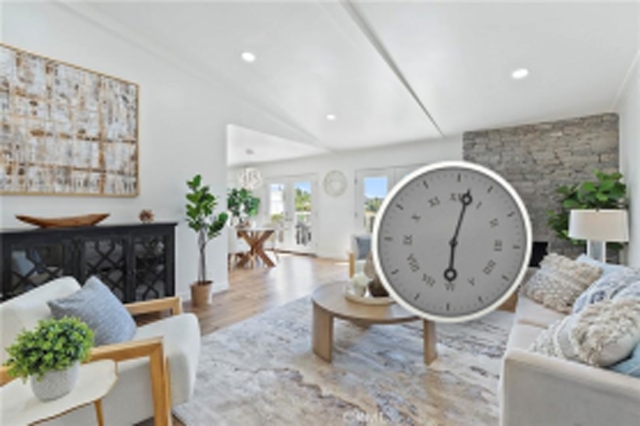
6,02
